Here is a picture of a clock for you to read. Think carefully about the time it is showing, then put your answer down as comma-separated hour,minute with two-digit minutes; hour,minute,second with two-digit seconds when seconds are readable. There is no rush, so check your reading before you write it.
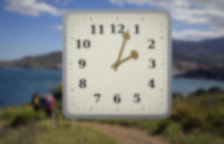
2,03
